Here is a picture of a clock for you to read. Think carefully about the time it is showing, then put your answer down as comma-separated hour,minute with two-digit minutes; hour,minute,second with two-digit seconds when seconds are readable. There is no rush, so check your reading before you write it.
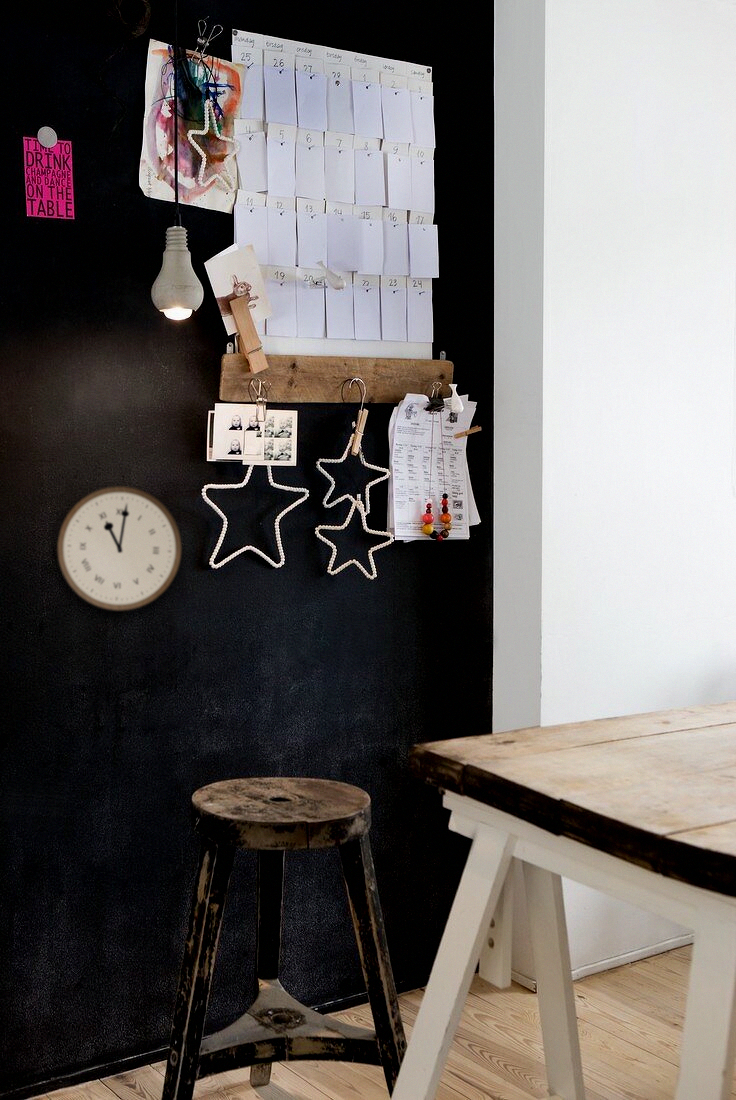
11,01
